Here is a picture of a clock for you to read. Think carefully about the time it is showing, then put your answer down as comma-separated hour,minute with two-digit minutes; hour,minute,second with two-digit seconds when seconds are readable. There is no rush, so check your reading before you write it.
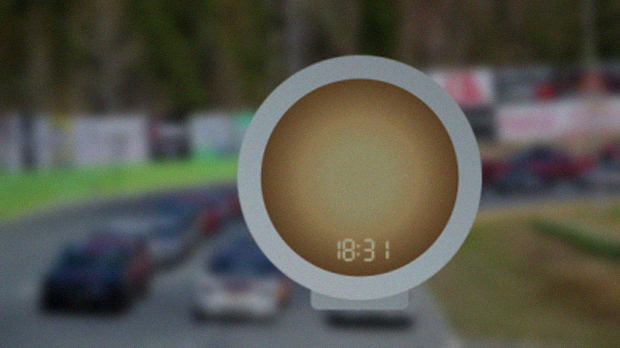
18,31
